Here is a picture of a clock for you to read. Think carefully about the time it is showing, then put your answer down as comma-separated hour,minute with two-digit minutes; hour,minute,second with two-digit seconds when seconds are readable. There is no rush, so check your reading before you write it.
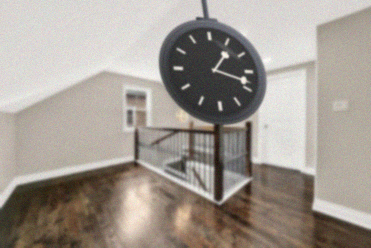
1,18
